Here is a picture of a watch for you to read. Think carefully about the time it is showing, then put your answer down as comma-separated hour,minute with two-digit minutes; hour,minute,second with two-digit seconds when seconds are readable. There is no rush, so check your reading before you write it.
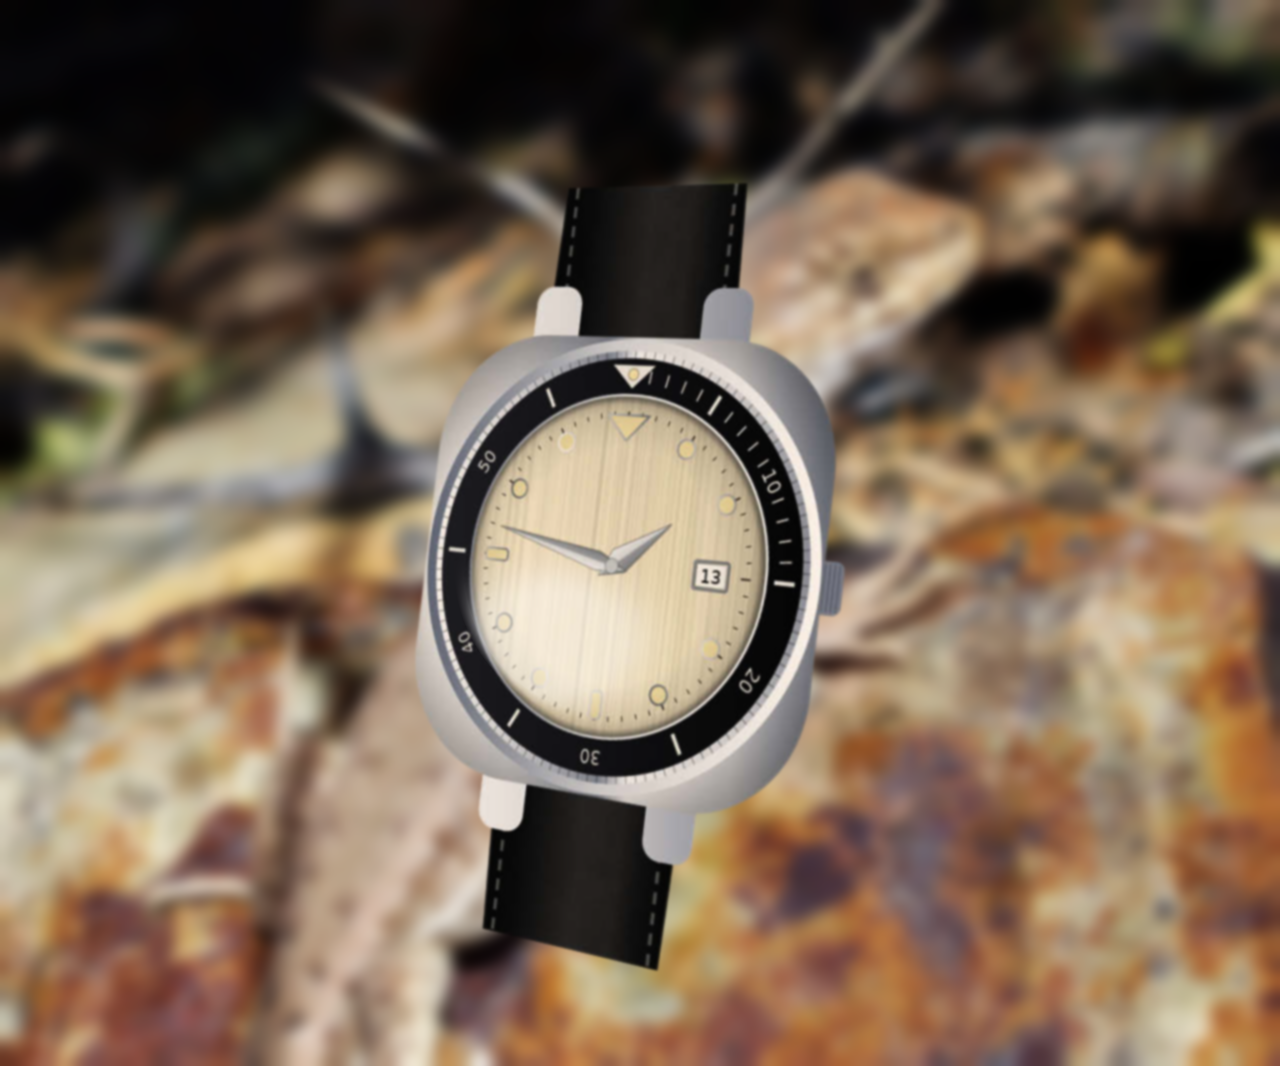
1,47
